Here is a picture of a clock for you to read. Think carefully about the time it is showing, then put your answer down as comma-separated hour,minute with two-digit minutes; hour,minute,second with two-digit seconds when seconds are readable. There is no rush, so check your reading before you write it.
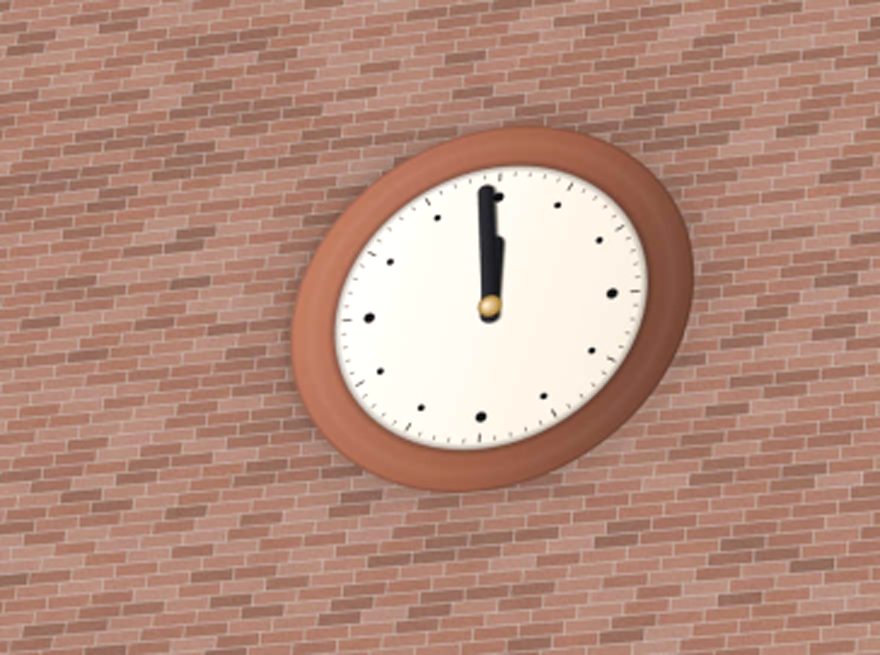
11,59
